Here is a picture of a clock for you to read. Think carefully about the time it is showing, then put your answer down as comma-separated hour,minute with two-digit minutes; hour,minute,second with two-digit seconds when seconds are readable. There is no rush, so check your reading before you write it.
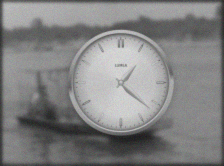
1,22
